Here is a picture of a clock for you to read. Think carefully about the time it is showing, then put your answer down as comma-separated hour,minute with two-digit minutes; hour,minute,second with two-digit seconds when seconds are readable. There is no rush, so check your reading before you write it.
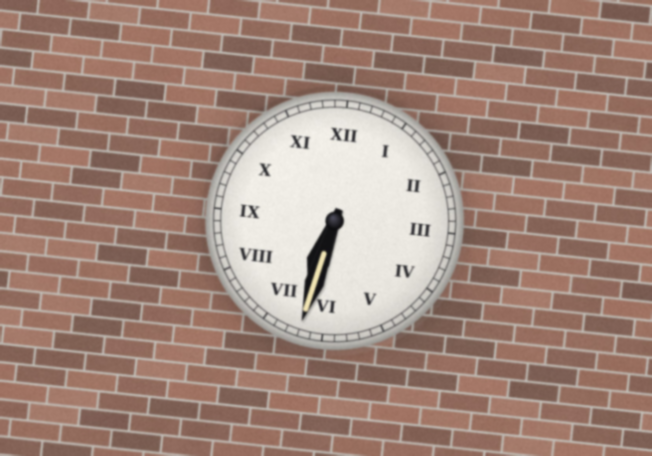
6,32
